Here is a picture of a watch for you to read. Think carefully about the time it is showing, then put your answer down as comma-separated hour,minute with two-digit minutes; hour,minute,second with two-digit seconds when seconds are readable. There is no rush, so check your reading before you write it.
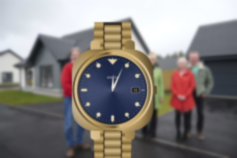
12,04
